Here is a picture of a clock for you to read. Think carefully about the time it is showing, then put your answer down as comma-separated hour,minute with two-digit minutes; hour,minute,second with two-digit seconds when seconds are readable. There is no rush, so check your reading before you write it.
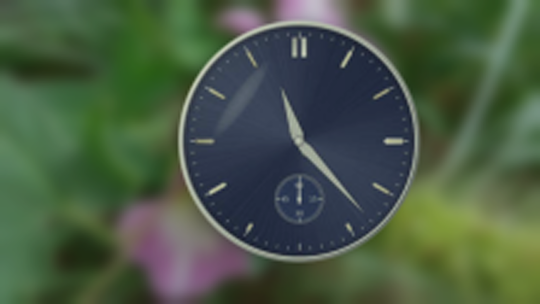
11,23
